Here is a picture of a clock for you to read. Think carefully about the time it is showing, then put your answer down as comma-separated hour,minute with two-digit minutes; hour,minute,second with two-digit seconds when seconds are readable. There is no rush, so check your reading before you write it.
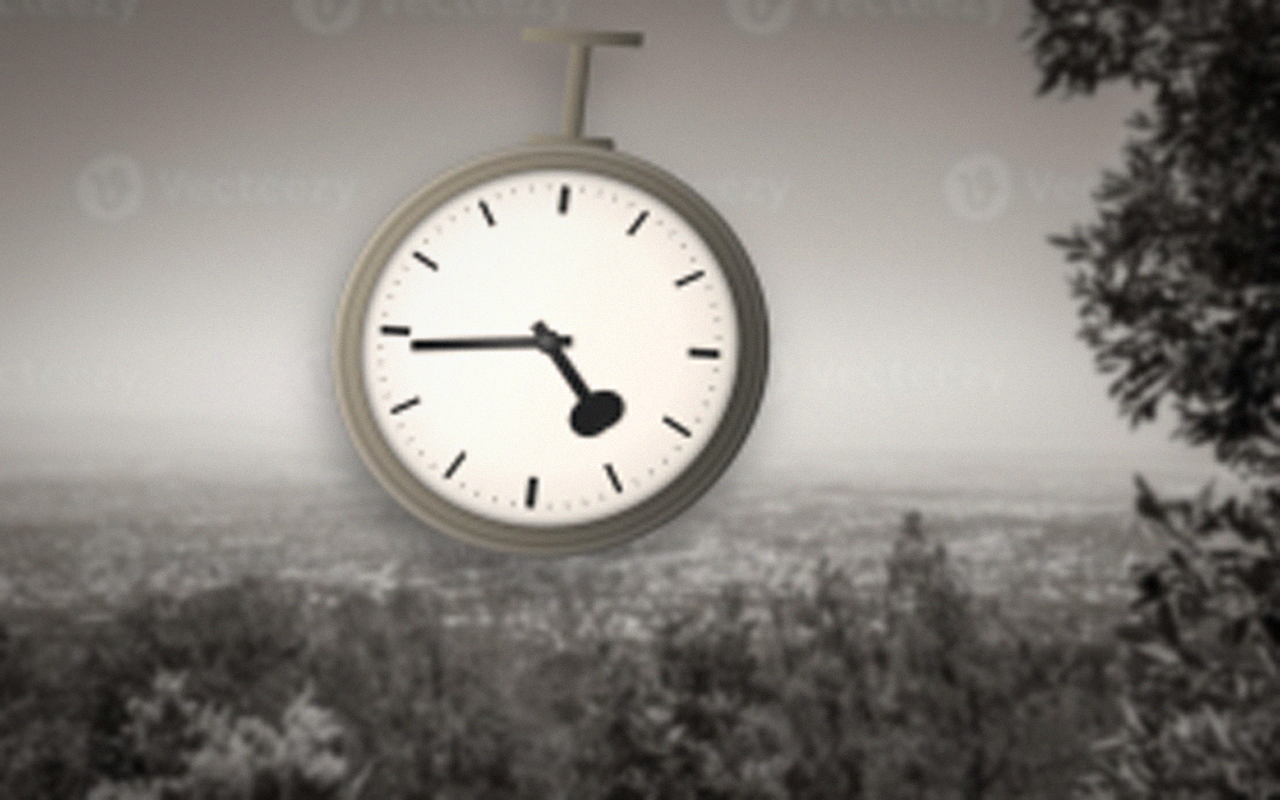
4,44
